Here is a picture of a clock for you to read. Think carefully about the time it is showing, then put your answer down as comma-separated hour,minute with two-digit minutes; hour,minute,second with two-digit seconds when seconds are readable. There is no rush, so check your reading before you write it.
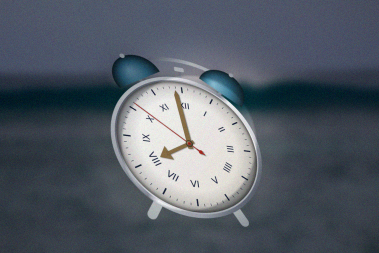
7,58,51
